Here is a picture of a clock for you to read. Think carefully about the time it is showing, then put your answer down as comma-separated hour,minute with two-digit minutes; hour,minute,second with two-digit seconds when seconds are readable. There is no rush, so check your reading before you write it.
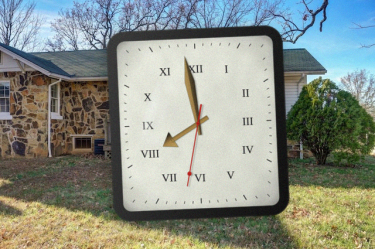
7,58,32
